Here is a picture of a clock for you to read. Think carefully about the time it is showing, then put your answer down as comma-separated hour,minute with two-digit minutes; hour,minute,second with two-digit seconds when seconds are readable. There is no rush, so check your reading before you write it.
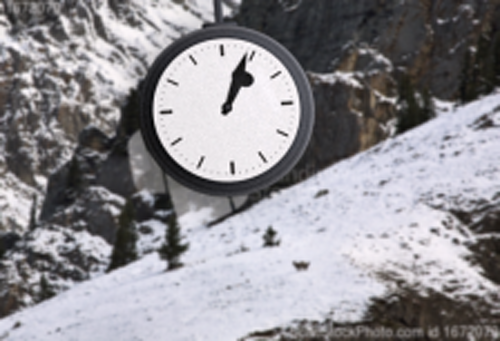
1,04
